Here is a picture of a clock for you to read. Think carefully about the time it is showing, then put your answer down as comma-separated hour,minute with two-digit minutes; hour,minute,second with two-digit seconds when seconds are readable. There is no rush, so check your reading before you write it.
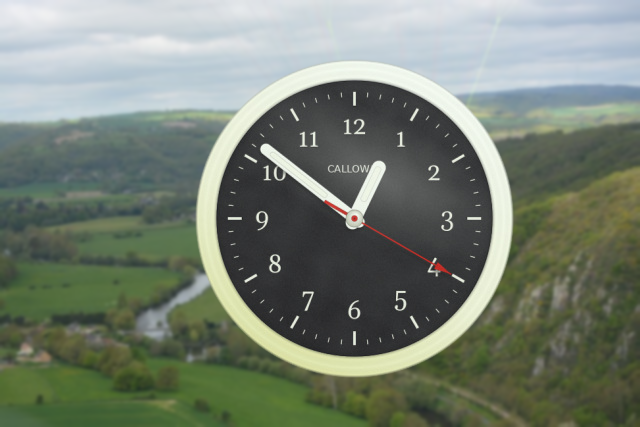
12,51,20
